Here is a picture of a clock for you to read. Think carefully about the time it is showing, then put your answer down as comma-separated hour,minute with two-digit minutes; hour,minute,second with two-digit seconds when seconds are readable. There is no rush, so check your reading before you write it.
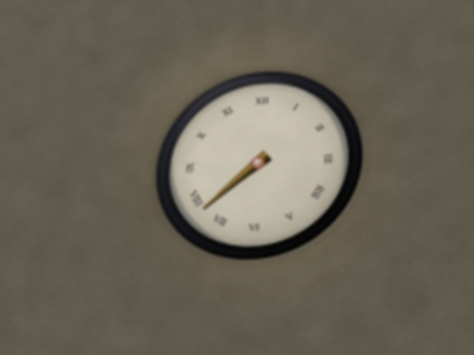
7,38
